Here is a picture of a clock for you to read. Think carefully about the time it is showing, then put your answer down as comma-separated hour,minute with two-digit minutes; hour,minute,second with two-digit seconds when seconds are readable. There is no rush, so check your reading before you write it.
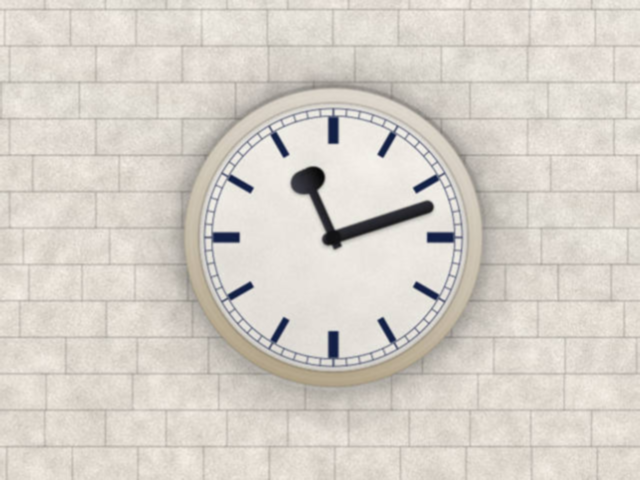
11,12
